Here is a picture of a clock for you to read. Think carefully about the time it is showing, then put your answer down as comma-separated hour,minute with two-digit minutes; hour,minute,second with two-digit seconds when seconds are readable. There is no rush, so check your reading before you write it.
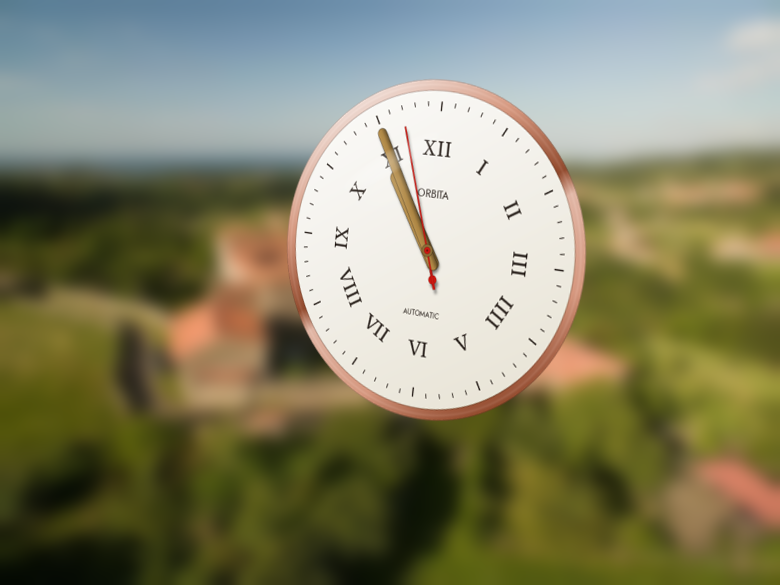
10,54,57
